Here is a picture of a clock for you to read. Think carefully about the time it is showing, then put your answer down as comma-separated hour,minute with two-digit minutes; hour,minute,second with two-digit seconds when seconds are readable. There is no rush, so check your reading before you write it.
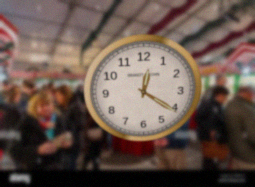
12,21
